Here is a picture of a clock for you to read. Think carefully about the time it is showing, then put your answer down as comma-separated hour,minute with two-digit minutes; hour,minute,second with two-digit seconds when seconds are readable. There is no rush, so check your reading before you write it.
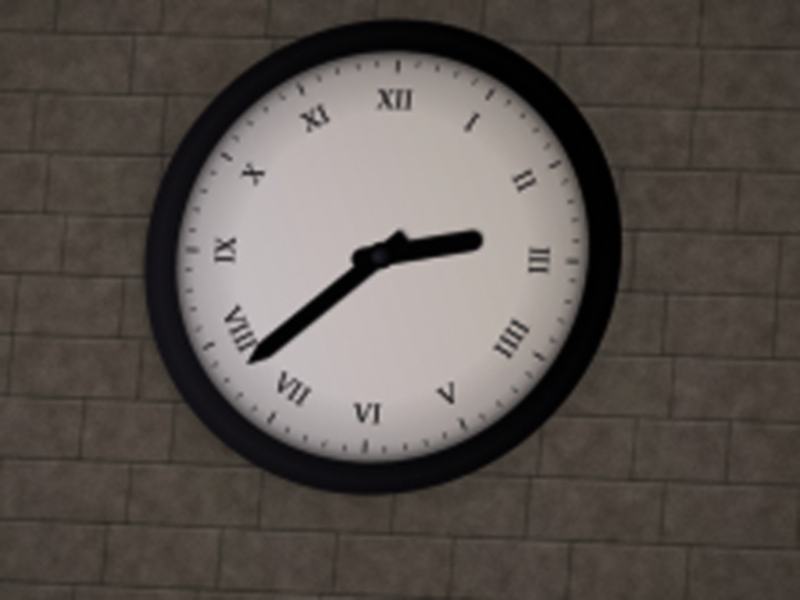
2,38
